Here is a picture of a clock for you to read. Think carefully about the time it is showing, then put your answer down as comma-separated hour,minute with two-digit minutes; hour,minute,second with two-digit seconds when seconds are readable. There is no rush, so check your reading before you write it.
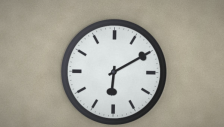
6,10
